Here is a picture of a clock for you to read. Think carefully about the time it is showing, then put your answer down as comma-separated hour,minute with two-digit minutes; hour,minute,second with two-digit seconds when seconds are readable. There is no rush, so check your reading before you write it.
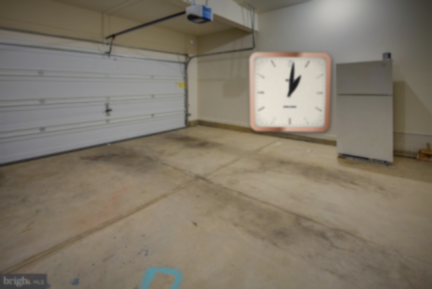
1,01
